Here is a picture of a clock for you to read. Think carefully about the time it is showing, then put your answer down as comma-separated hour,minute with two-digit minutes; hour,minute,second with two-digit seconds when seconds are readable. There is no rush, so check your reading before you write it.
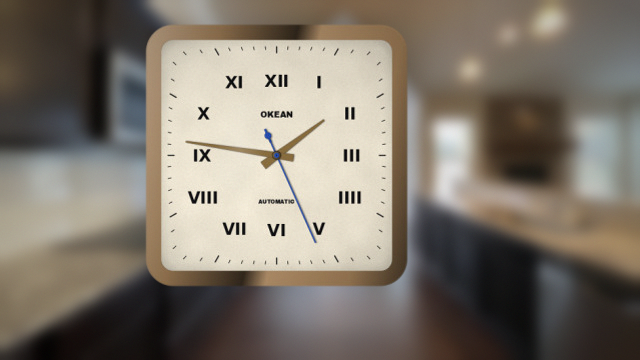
1,46,26
